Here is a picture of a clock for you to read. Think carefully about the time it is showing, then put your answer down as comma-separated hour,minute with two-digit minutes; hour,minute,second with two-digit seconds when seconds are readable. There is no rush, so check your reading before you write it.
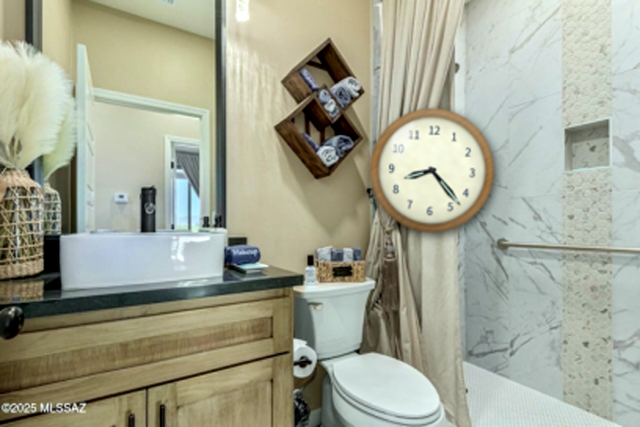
8,23
